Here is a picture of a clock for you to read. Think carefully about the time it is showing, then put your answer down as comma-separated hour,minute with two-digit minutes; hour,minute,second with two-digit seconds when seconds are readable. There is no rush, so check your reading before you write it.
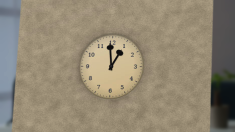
12,59
